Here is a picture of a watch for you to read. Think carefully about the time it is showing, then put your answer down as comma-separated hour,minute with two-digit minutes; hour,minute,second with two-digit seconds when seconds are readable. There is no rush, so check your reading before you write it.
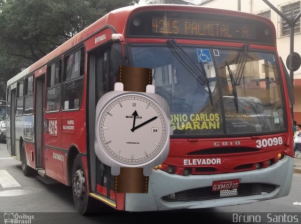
12,10
